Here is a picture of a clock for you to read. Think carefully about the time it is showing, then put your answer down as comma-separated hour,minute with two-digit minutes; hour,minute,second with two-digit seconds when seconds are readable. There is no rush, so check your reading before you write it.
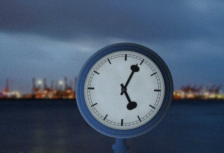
5,04
